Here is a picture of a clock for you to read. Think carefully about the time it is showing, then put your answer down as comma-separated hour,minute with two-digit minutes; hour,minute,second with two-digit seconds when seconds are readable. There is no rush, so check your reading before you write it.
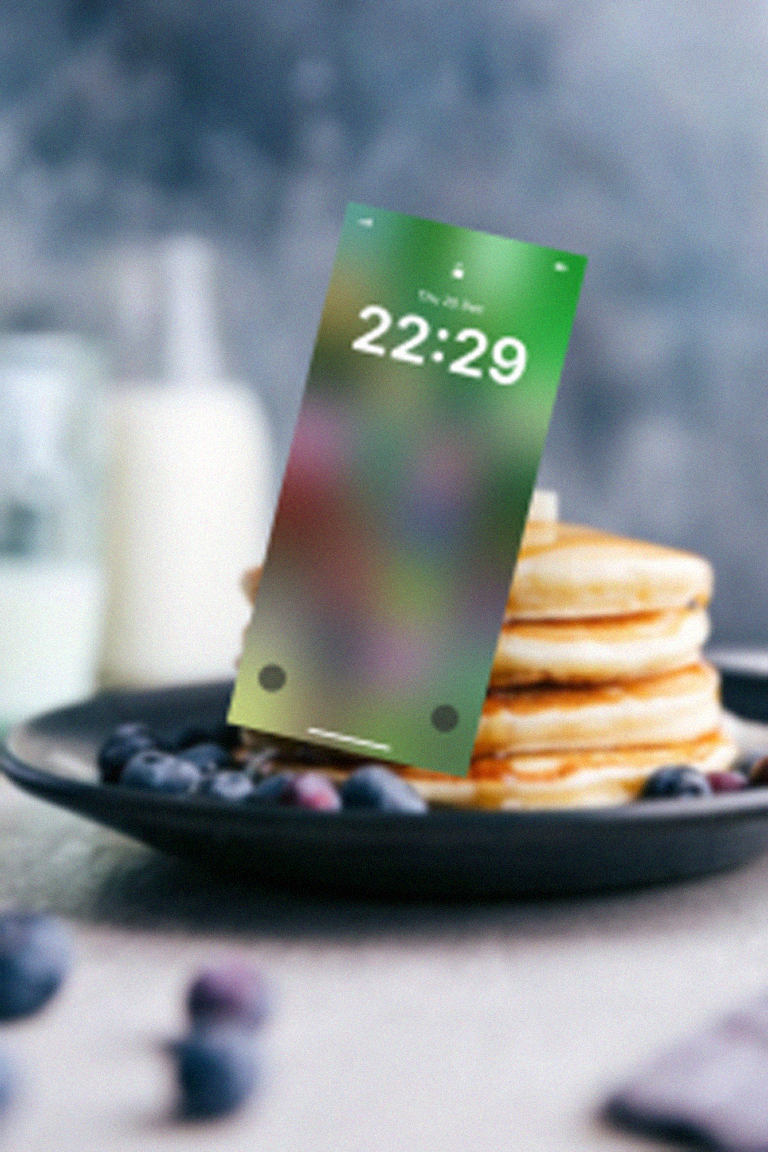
22,29
